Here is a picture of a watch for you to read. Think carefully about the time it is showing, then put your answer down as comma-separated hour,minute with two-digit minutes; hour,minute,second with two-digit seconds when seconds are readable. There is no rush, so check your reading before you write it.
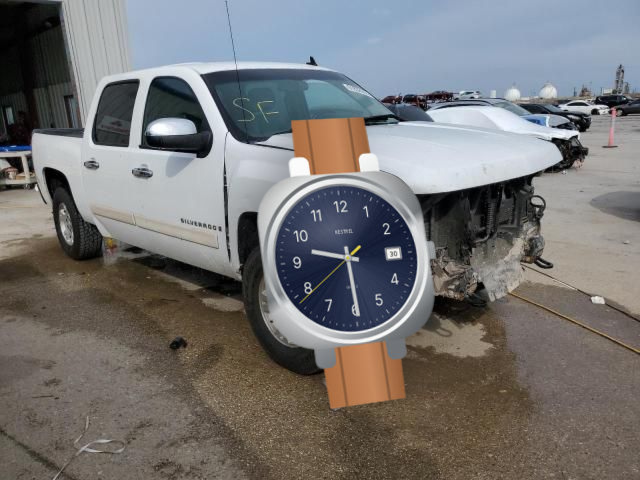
9,29,39
